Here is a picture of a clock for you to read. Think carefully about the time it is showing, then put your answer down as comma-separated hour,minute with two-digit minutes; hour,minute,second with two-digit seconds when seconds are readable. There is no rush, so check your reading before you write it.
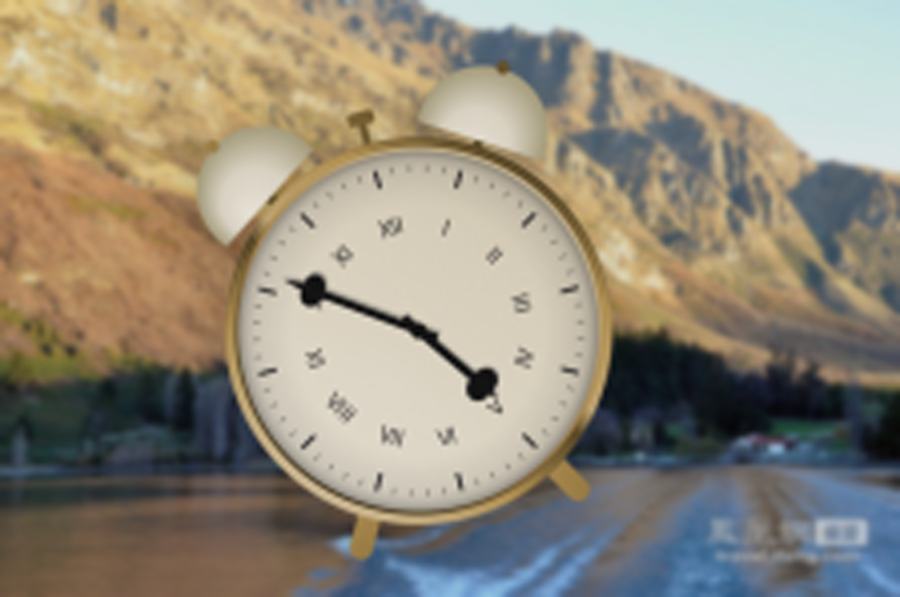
4,51
